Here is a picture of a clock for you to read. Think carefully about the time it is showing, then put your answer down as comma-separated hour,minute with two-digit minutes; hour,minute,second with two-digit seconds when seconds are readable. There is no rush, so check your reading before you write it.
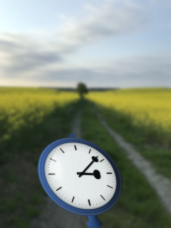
3,08
